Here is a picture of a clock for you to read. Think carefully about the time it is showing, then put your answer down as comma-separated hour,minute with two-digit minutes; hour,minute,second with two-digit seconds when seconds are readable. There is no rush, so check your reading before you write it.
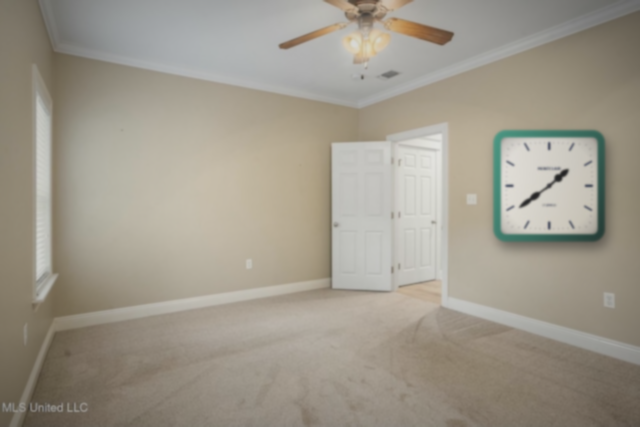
1,39
